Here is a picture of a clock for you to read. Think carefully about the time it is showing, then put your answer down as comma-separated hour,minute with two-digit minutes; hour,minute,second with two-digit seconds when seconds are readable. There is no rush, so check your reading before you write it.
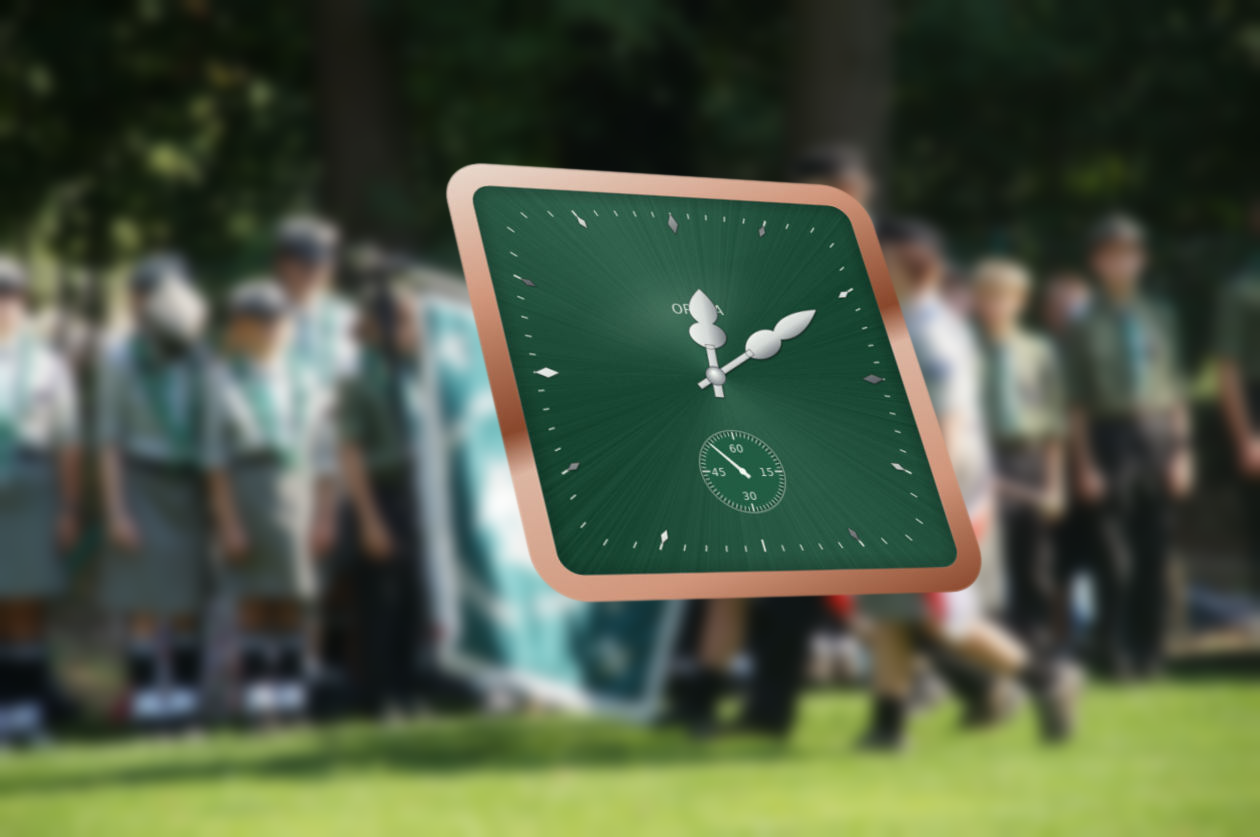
12,09,53
